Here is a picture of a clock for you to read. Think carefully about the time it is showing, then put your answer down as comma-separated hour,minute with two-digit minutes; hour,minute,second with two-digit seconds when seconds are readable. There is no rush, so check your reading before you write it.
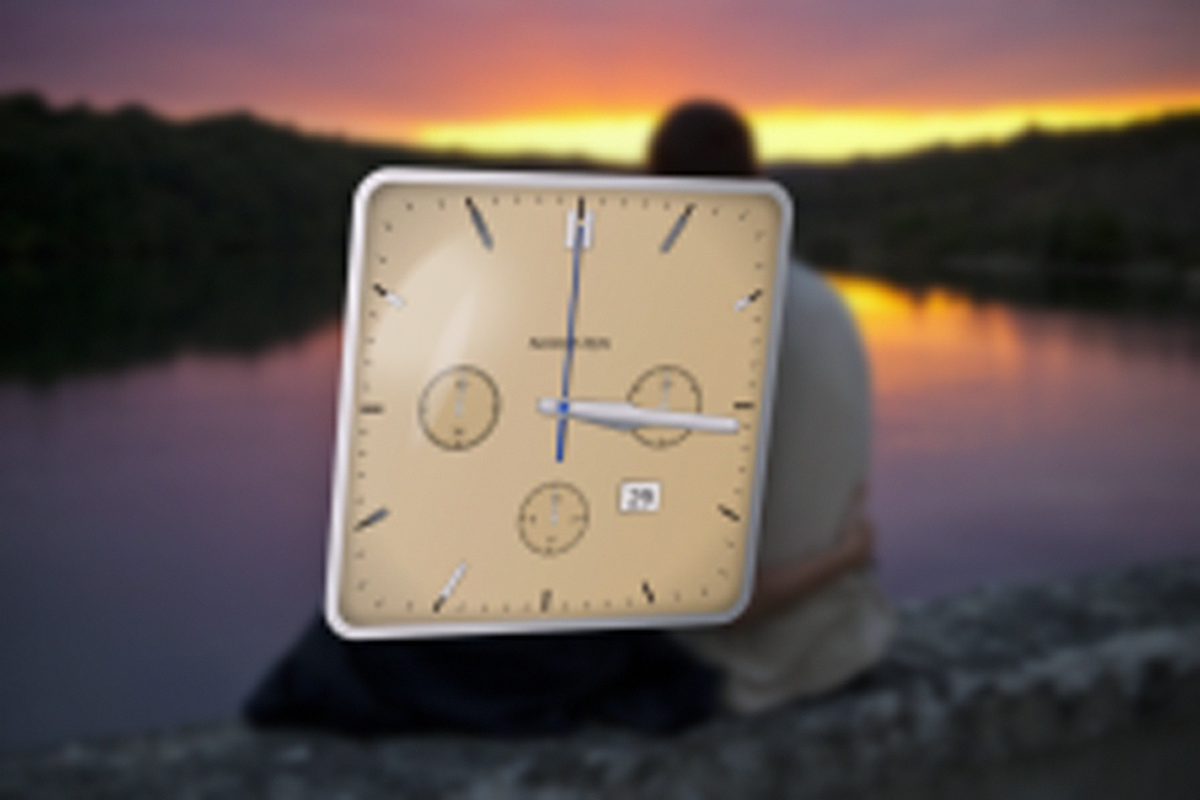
3,16
